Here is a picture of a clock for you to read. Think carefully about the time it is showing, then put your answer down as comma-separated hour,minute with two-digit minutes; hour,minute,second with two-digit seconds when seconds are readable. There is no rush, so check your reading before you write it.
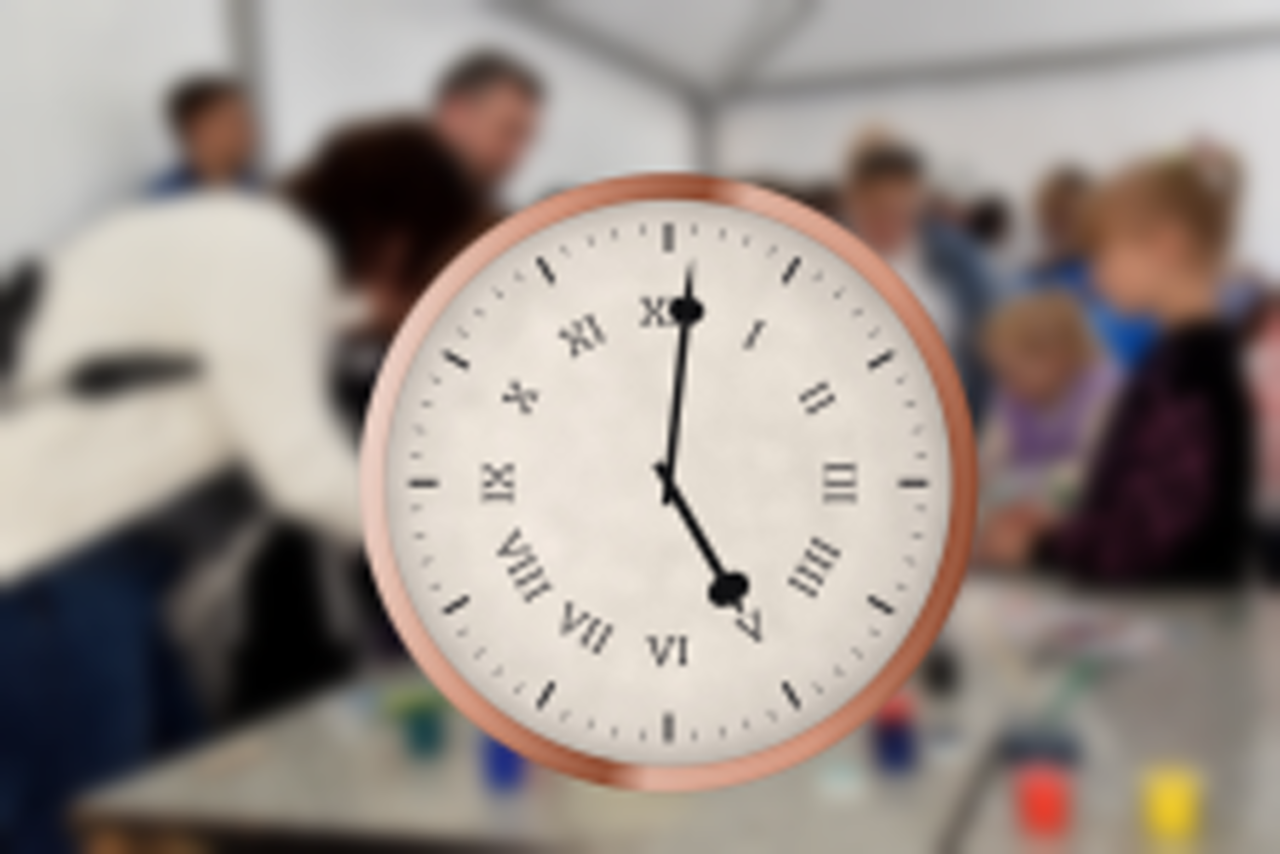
5,01
